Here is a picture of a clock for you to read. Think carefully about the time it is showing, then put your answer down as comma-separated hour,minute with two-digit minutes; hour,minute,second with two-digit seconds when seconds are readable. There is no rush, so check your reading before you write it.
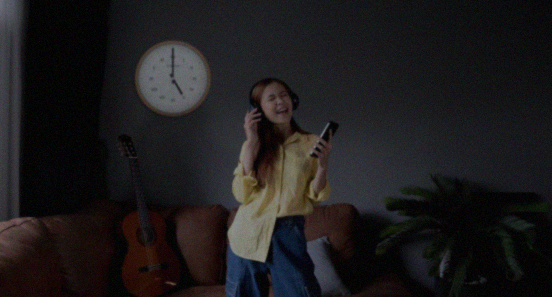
5,00
